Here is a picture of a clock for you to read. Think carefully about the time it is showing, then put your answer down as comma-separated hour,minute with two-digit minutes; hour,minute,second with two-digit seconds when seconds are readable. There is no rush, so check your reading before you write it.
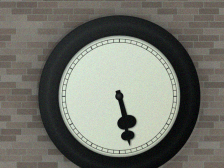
5,28
